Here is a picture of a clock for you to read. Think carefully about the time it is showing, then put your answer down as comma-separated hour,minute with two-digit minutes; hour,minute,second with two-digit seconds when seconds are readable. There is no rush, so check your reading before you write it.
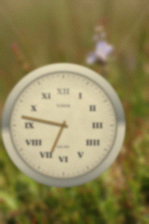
6,47
